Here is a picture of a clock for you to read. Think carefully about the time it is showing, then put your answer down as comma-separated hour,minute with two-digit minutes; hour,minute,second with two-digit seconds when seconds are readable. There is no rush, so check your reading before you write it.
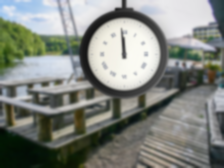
11,59
